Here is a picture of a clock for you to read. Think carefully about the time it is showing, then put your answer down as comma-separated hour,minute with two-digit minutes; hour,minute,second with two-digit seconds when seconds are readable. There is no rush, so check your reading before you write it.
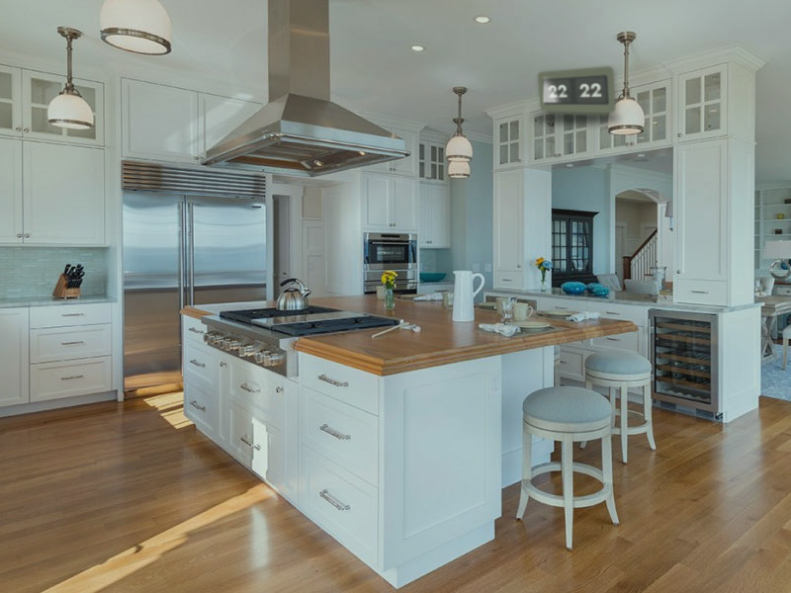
22,22
